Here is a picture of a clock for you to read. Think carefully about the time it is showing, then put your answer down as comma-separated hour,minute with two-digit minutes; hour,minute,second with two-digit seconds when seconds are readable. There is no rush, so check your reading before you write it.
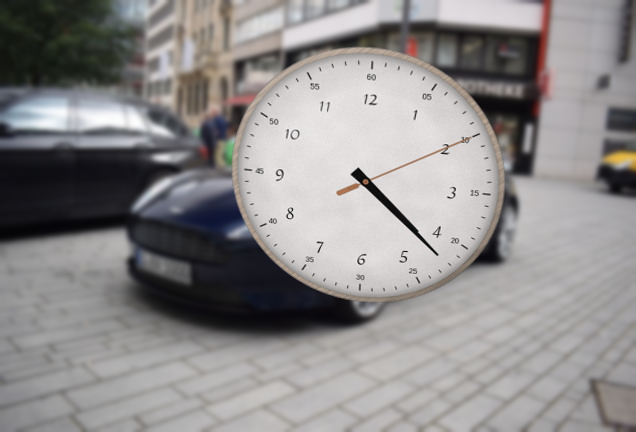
4,22,10
